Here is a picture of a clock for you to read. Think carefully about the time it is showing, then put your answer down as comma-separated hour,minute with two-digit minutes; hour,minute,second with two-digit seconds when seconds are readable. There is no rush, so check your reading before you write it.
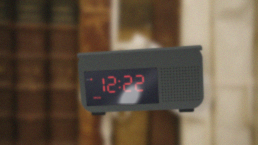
12,22
